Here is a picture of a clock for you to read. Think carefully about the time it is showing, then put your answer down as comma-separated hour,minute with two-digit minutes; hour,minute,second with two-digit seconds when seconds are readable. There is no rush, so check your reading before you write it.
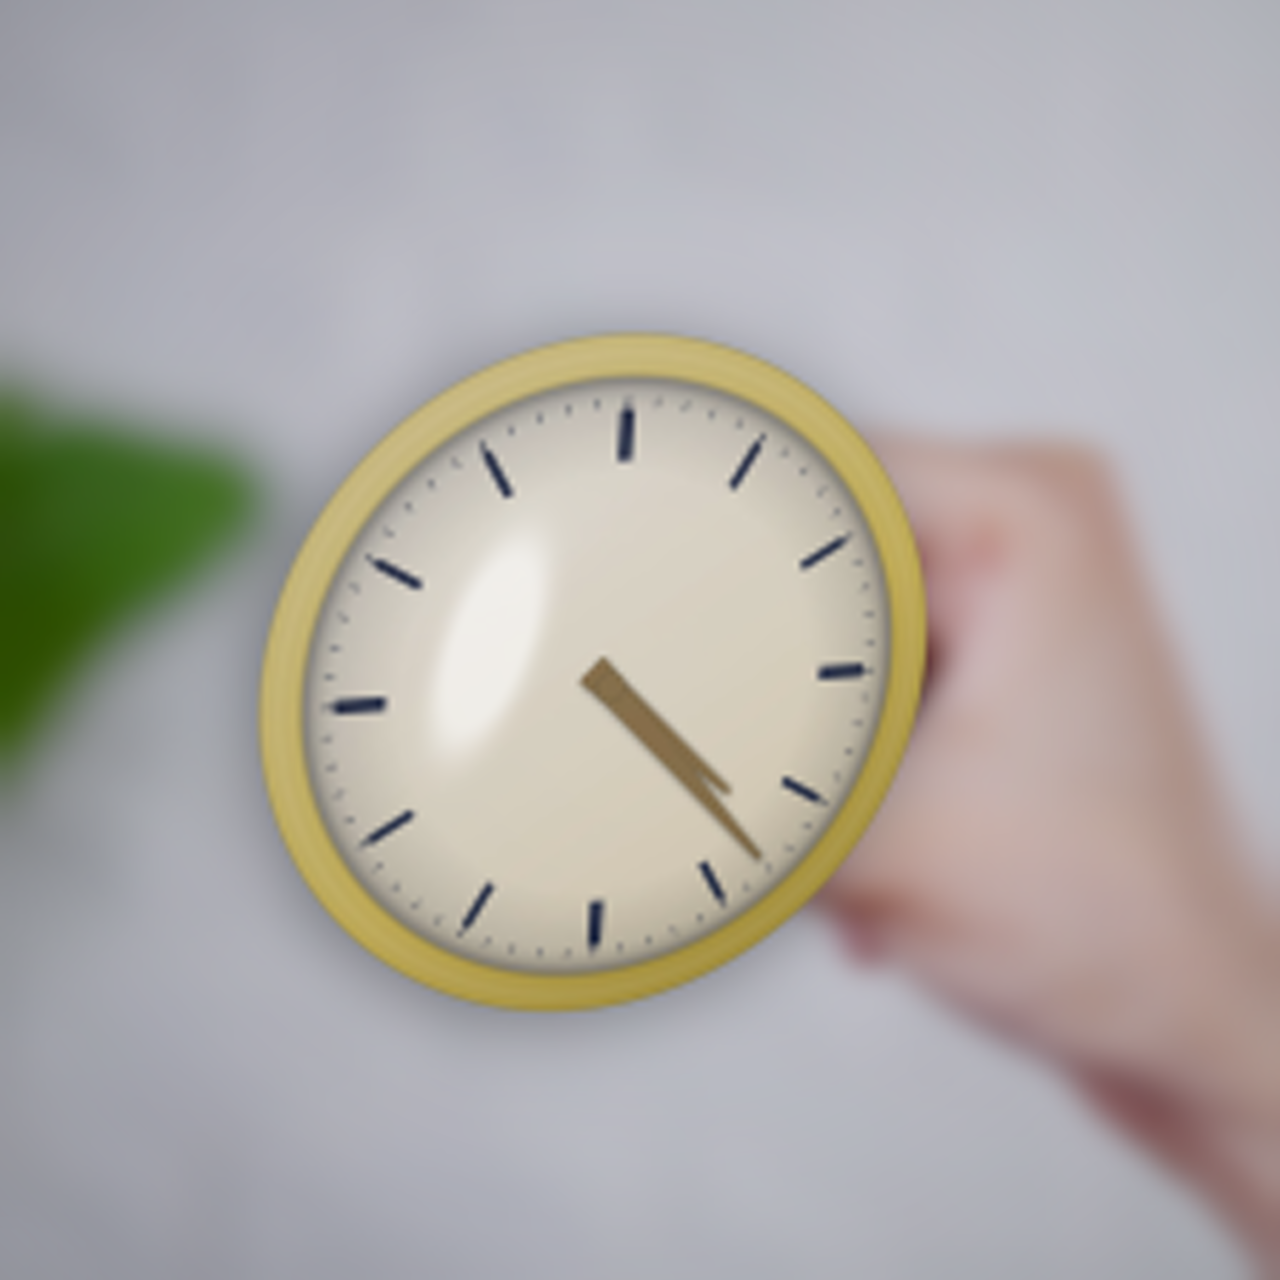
4,23
